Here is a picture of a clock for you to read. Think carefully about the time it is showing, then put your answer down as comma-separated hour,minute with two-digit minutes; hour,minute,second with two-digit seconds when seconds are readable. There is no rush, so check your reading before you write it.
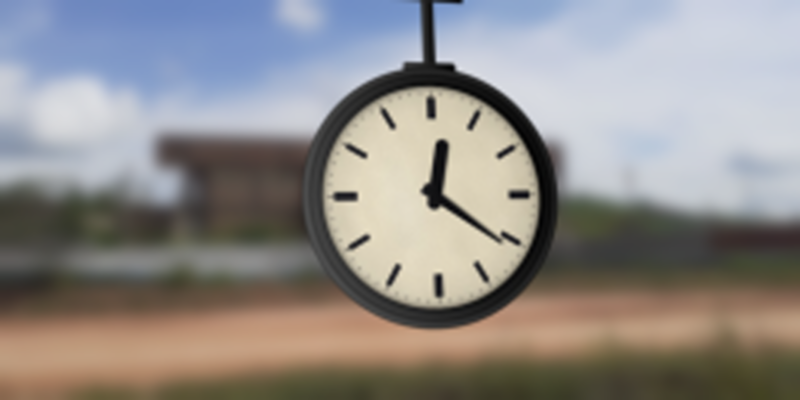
12,21
